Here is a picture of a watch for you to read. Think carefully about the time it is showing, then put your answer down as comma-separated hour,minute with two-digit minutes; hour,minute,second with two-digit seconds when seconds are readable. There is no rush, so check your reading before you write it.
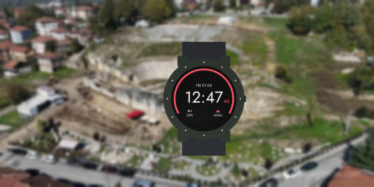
12,47
